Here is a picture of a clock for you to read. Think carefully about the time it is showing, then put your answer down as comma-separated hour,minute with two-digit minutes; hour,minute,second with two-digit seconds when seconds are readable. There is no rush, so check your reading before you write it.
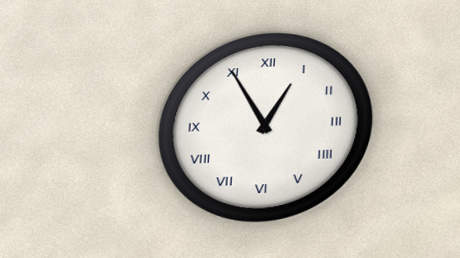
12,55
